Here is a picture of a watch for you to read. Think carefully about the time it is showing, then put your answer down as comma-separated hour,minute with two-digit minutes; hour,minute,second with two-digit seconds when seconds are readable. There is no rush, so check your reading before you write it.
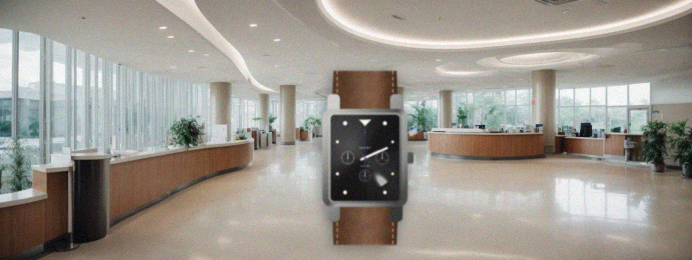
2,11
